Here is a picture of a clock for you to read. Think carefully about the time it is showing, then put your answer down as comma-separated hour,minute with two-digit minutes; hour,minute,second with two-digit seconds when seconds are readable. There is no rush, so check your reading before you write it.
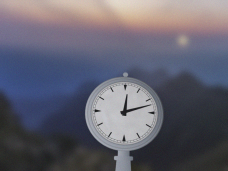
12,12
